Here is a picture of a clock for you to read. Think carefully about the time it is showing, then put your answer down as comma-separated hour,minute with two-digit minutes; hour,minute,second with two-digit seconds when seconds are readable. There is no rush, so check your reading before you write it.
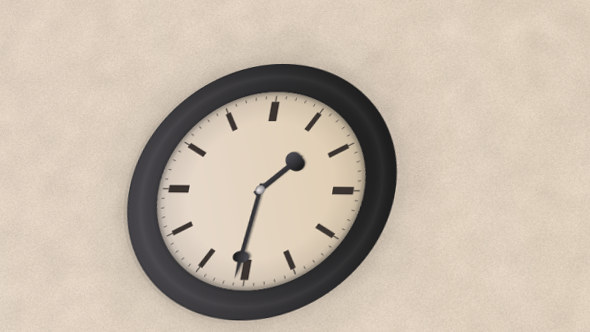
1,31
